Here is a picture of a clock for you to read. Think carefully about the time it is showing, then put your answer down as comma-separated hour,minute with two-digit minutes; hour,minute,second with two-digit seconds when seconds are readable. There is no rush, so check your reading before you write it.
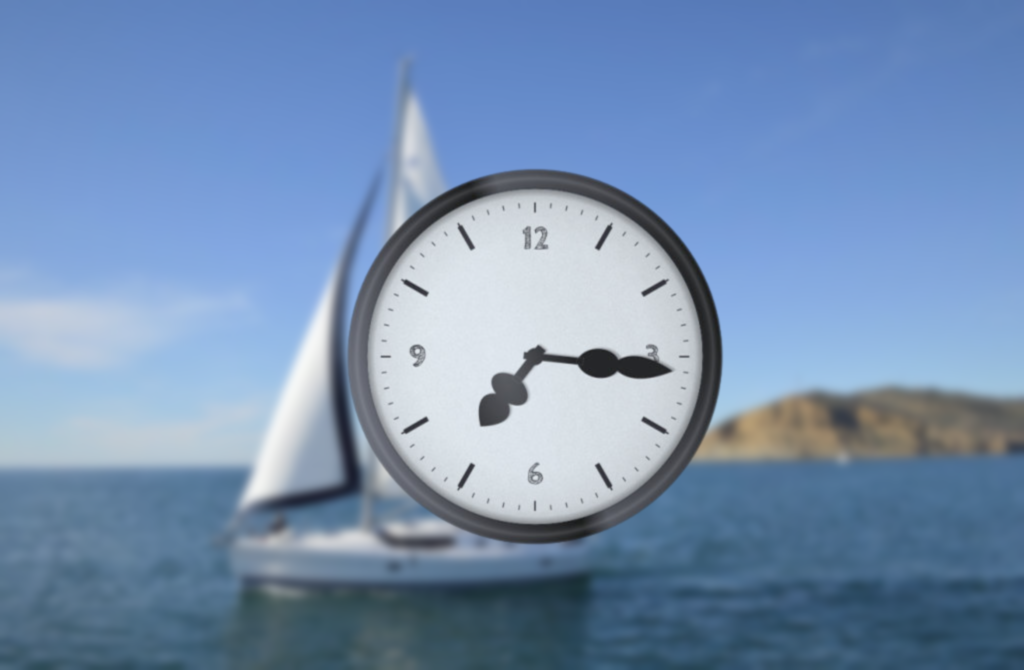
7,16
